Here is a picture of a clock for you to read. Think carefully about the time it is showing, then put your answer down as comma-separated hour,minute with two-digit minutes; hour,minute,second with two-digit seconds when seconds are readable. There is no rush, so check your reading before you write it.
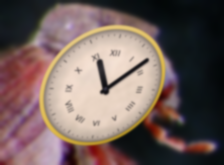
11,08
